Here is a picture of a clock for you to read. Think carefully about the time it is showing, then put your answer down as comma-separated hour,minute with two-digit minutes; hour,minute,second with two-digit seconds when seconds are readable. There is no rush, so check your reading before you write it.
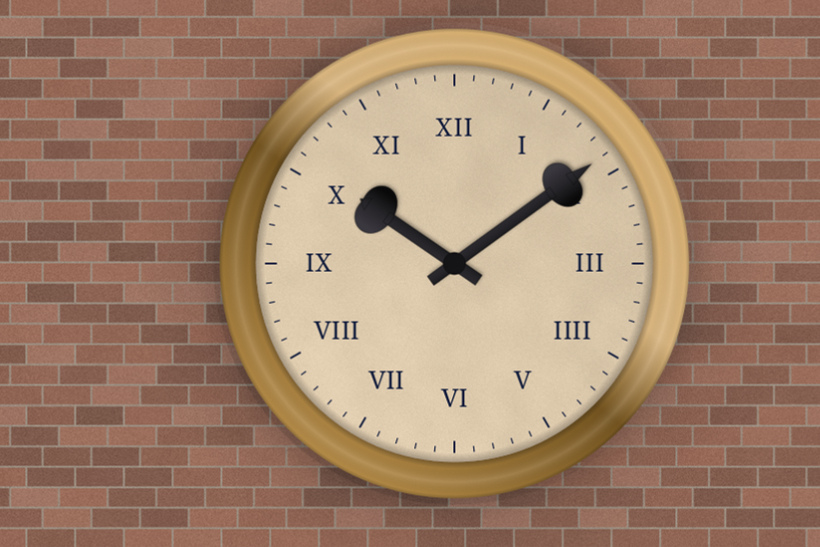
10,09
